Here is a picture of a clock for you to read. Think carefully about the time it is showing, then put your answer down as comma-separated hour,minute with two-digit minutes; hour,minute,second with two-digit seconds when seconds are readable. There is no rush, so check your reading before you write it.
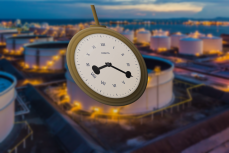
8,20
